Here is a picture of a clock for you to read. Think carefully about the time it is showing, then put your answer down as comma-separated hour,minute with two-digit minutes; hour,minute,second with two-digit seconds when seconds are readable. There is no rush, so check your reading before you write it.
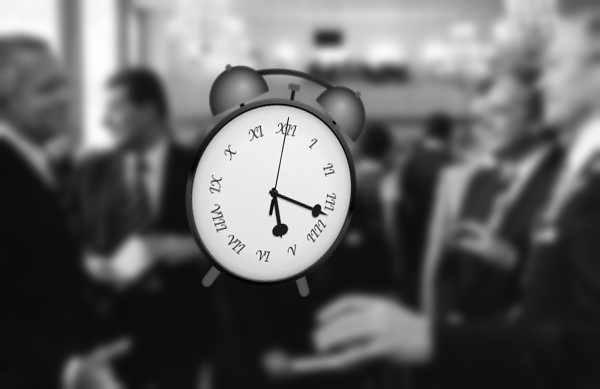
5,17,00
